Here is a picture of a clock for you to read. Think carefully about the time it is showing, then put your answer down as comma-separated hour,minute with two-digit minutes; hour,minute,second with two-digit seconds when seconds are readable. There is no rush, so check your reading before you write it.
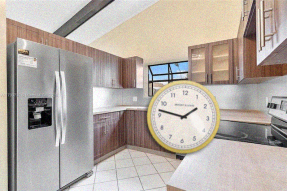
1,47
